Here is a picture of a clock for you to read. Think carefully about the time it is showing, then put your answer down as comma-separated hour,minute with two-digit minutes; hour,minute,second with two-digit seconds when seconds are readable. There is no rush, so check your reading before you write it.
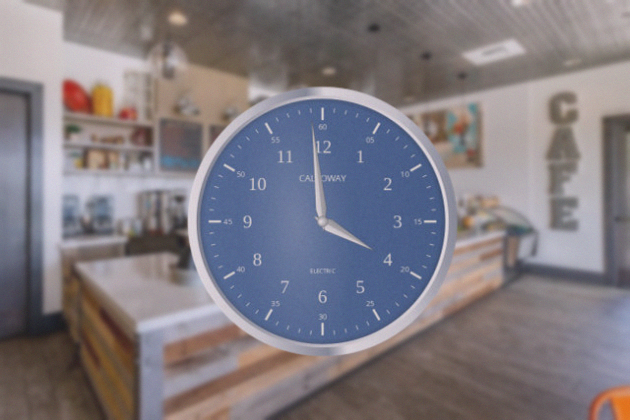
3,59
